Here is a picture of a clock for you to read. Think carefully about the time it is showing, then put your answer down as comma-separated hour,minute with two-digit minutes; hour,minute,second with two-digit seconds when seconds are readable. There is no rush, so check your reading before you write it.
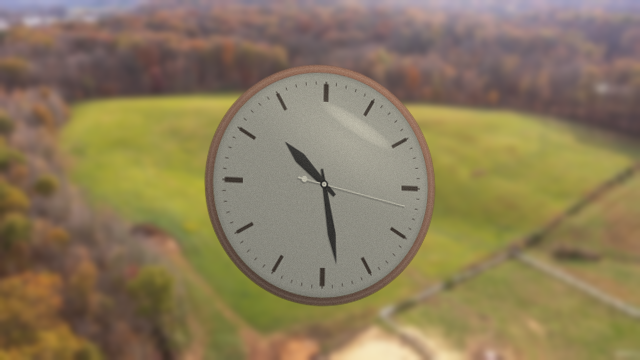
10,28,17
